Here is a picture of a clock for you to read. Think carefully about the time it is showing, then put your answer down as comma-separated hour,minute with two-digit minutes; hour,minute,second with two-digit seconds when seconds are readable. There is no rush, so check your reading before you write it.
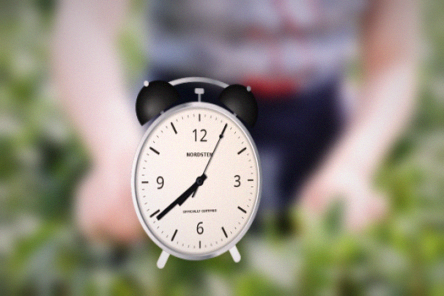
7,39,05
